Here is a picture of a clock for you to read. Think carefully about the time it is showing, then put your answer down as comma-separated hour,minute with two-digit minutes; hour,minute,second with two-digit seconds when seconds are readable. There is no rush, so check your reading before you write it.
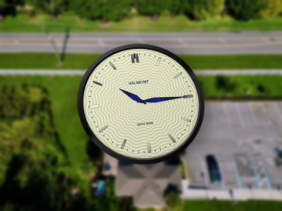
10,15
